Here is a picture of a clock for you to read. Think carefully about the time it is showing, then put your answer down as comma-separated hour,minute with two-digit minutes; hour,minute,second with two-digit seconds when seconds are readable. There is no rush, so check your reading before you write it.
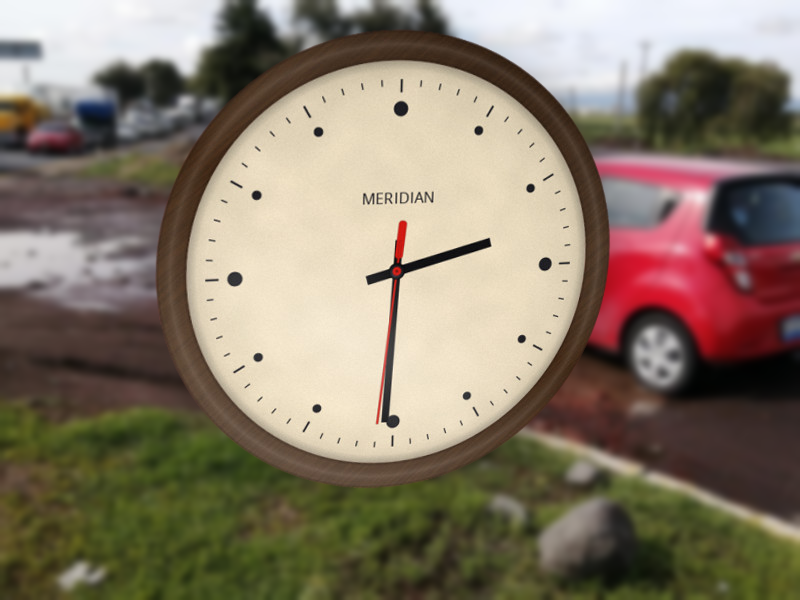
2,30,31
